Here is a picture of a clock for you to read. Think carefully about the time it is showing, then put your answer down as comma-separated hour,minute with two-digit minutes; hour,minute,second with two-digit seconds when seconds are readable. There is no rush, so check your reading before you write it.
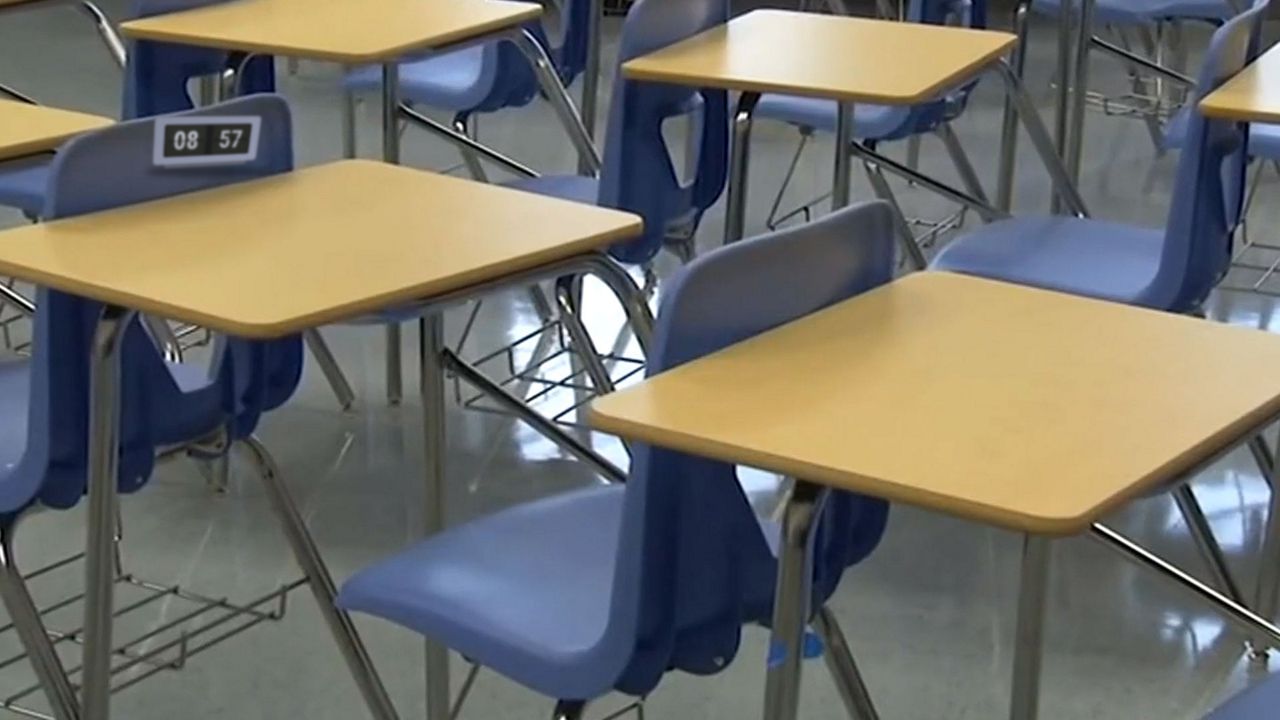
8,57
